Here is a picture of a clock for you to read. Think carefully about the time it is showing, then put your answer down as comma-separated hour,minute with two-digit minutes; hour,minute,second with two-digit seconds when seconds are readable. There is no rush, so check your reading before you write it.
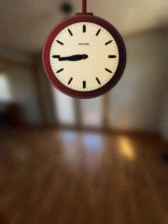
8,44
